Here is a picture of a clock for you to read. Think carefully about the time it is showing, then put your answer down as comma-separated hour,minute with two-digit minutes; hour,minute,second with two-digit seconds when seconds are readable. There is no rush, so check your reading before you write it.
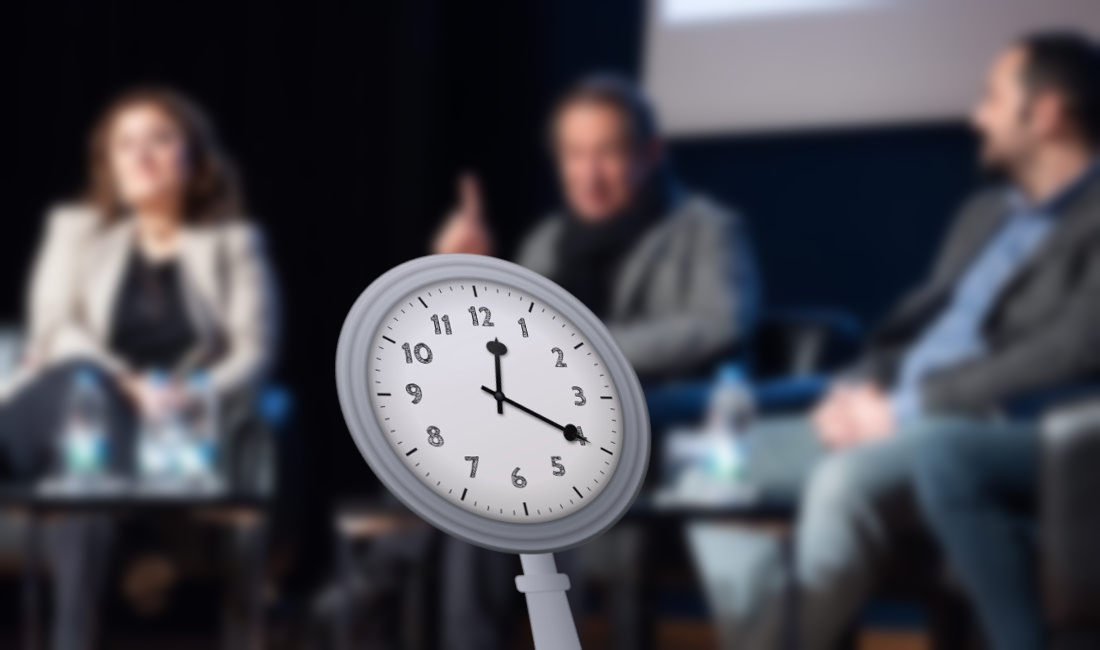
12,20
